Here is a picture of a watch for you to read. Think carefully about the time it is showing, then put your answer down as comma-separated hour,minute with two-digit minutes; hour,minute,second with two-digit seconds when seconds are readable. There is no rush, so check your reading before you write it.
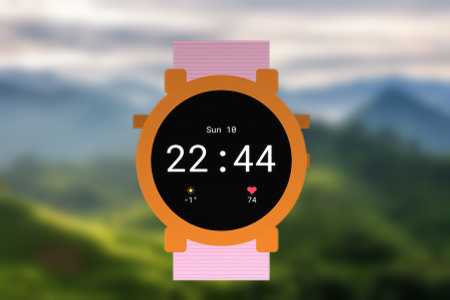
22,44
